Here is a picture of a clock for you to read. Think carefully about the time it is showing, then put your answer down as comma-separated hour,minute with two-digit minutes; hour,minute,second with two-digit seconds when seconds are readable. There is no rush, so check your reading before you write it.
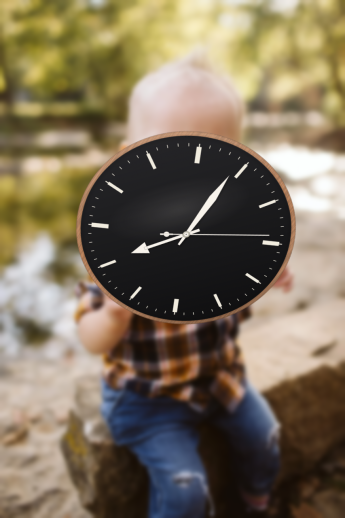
8,04,14
